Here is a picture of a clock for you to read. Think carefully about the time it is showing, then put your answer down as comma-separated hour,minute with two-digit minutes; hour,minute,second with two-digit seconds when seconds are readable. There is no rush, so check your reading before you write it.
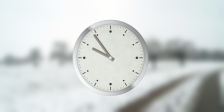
9,54
